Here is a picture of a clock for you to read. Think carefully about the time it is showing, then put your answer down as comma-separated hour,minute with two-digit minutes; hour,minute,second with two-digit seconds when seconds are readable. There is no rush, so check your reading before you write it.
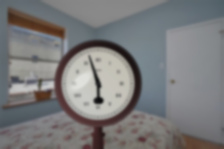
5,57
